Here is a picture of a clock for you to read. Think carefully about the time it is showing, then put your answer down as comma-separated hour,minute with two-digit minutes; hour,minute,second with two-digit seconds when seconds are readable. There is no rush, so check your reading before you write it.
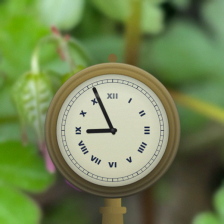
8,56
